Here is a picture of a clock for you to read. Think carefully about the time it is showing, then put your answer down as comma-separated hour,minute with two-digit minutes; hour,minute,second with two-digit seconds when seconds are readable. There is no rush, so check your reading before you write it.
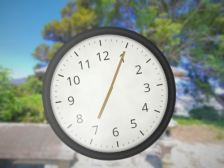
7,05
